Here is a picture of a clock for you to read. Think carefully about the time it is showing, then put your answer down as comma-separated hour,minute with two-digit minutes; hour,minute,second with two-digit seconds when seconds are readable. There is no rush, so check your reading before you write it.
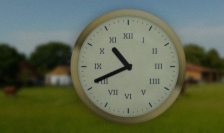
10,41
